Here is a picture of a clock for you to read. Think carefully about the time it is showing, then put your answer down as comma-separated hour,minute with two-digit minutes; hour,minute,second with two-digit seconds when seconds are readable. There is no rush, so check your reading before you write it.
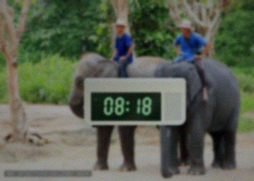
8,18
